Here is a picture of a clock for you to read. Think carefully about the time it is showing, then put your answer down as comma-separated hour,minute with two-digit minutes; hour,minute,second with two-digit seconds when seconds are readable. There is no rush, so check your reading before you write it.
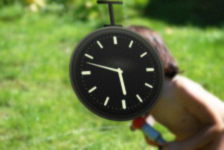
5,48
